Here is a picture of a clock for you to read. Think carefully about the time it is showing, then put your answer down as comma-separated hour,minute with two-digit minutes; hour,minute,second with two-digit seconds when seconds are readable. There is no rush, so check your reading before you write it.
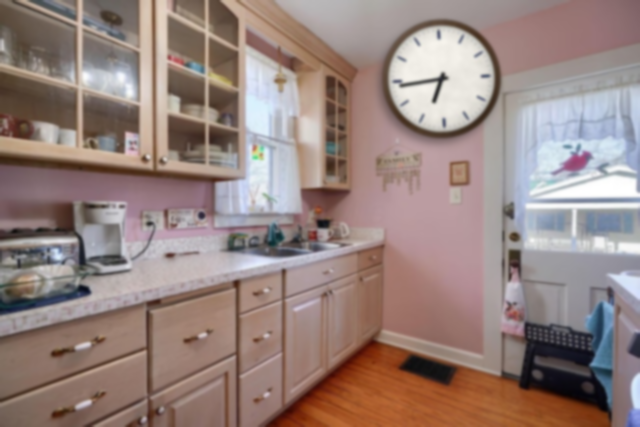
6,44
